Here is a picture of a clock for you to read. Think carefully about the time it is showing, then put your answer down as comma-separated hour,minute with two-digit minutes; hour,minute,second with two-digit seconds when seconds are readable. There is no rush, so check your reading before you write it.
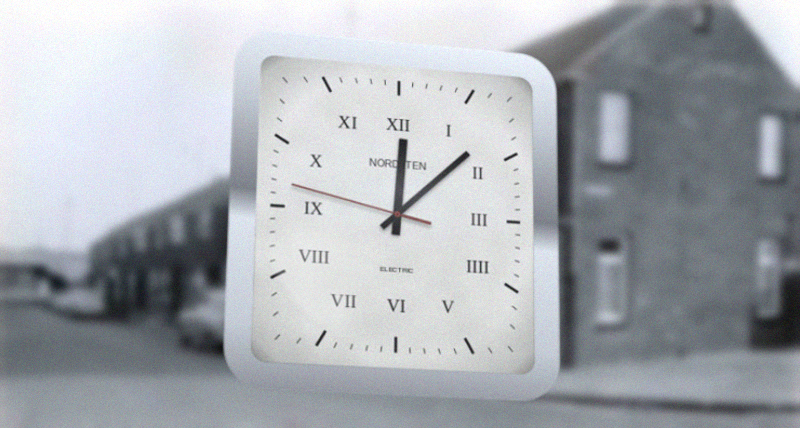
12,07,47
